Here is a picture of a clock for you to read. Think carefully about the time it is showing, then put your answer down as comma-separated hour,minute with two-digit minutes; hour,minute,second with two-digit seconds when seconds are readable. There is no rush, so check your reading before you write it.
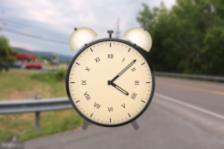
4,08
